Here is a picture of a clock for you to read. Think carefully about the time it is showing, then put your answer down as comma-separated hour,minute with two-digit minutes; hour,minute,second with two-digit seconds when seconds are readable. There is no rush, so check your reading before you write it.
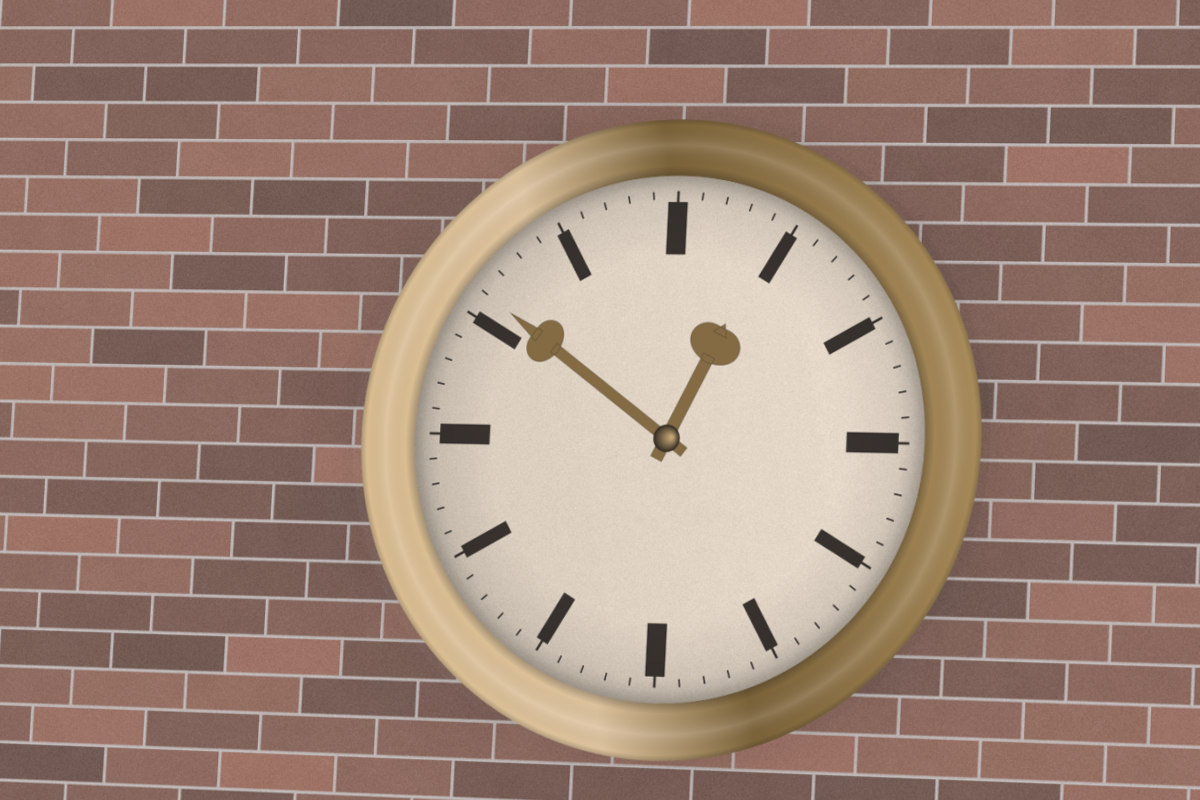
12,51
